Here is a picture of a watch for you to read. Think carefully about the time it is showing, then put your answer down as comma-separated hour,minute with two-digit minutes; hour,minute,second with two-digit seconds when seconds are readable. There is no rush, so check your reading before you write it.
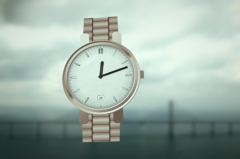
12,12
